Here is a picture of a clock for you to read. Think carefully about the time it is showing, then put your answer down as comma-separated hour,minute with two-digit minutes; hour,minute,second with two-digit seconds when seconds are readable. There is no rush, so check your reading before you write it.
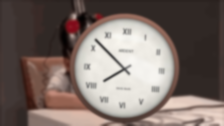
7,52
